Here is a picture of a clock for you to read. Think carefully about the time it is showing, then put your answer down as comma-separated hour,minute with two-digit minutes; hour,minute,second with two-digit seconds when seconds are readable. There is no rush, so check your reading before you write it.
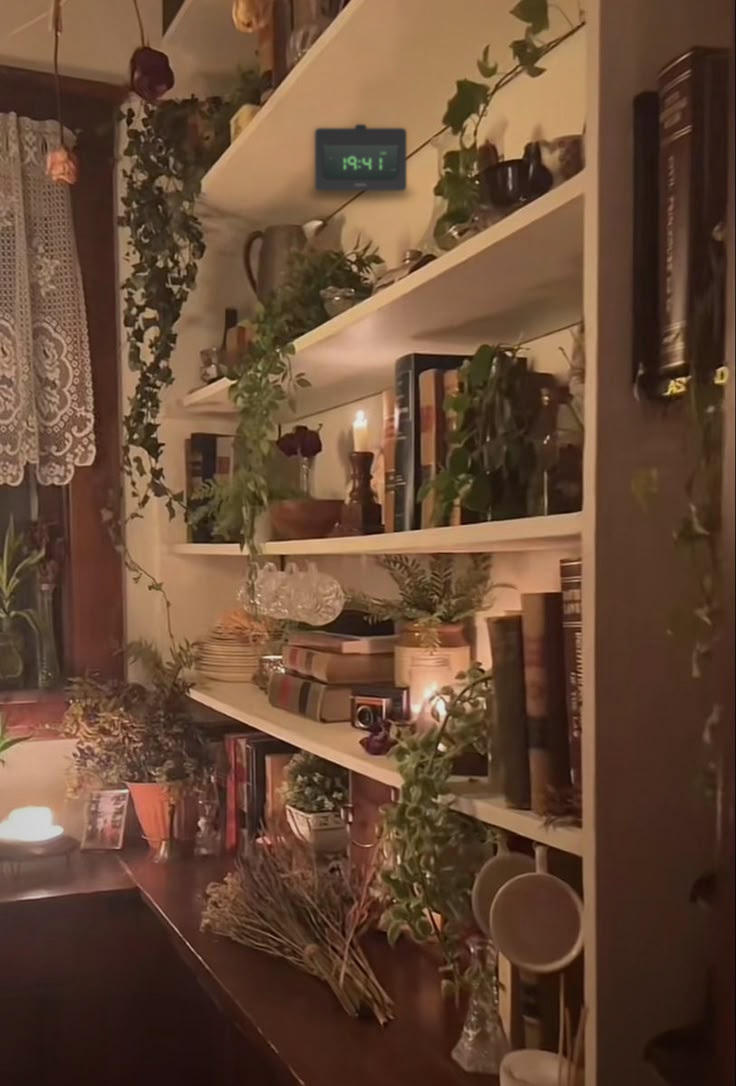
19,41
